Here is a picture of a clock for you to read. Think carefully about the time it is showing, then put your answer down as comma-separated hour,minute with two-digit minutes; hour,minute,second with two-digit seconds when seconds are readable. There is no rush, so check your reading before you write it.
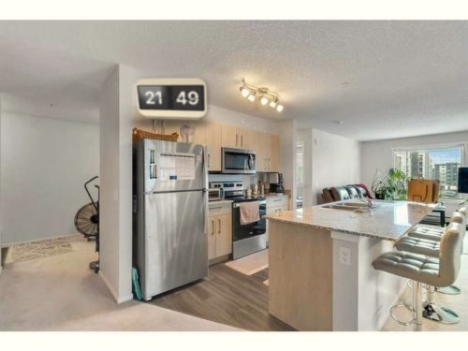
21,49
